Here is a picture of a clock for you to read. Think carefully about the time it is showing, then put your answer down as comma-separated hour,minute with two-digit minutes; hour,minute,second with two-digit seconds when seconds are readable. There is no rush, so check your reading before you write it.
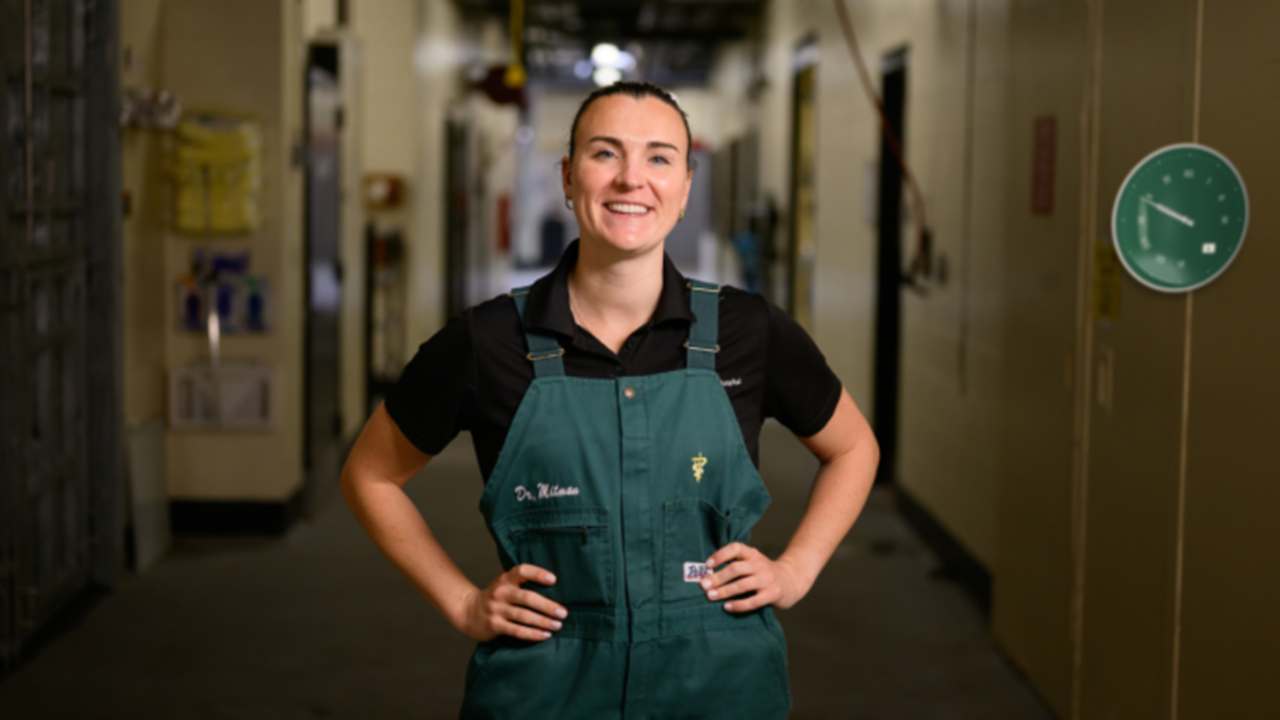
9,49
